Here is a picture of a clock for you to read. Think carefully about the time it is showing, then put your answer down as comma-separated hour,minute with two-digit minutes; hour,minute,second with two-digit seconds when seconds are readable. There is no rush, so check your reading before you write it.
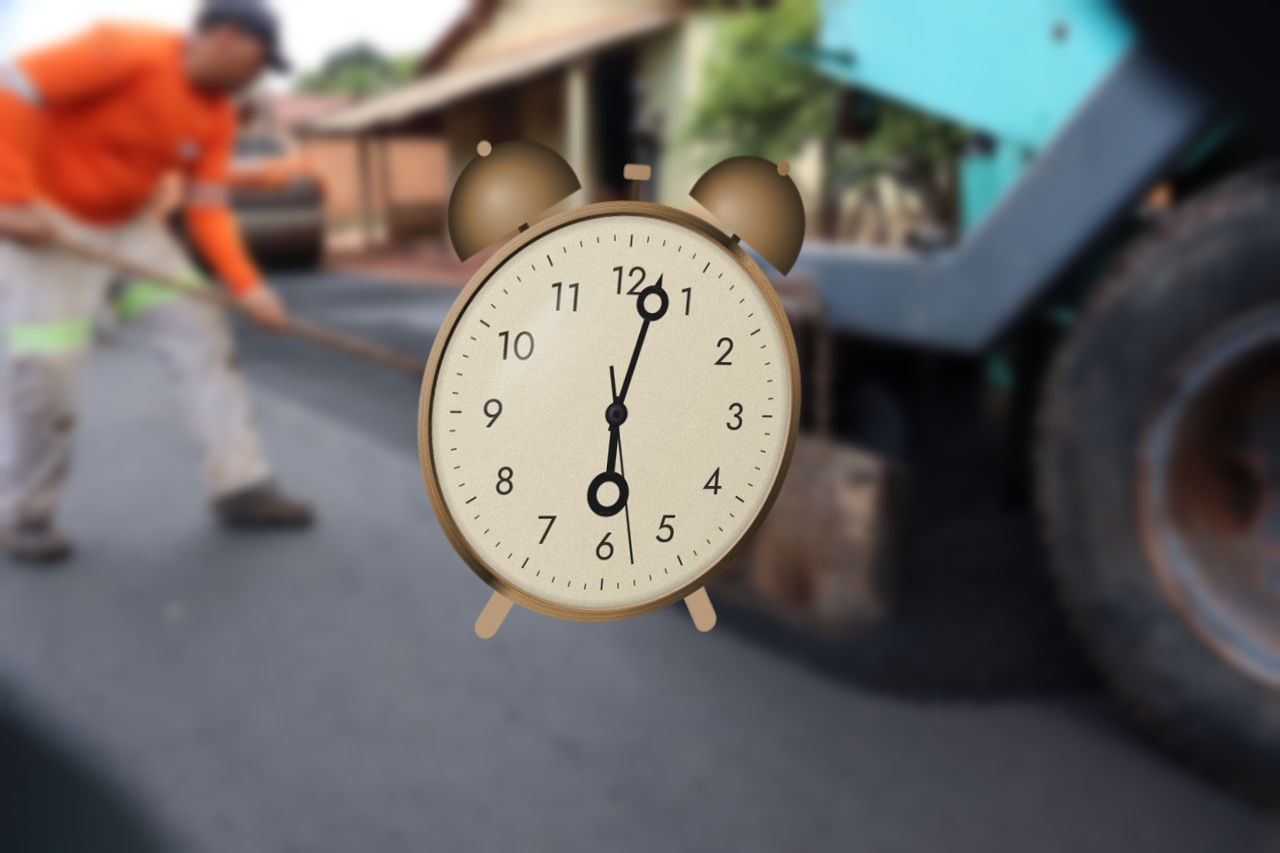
6,02,28
